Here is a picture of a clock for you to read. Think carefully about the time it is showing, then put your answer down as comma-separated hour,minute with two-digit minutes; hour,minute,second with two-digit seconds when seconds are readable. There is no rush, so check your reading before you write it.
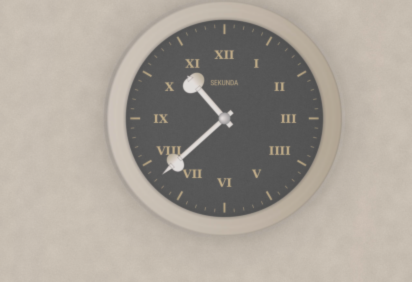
10,38
